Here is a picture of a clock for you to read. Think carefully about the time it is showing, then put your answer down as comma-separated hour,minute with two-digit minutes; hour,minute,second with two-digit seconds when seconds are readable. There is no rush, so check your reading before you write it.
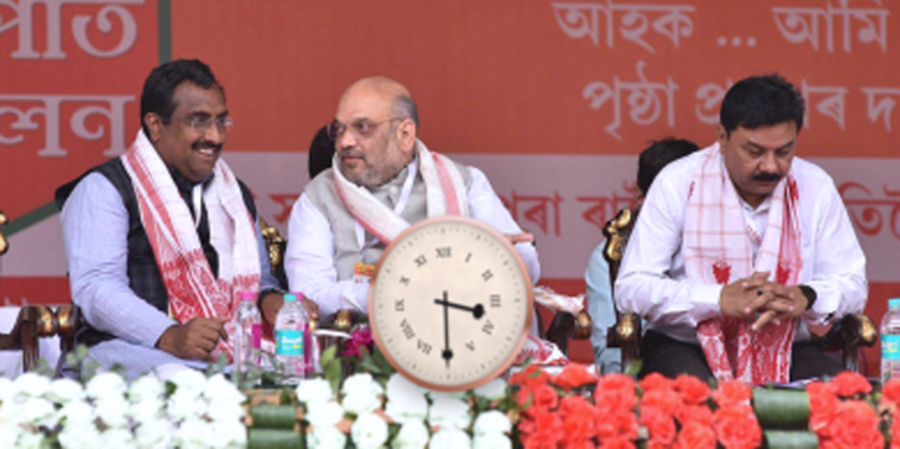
3,30
